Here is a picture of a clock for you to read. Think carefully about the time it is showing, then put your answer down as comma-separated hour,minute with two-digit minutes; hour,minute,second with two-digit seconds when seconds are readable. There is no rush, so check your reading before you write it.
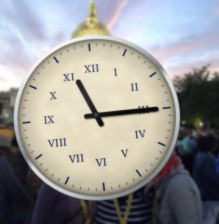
11,15
